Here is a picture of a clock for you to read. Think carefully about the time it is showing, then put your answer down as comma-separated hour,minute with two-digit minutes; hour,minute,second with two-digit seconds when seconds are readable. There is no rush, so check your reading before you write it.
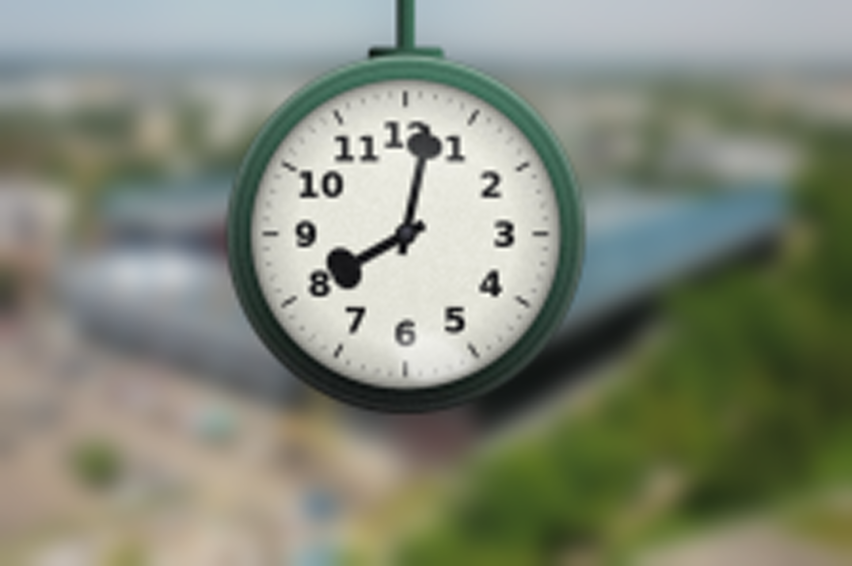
8,02
